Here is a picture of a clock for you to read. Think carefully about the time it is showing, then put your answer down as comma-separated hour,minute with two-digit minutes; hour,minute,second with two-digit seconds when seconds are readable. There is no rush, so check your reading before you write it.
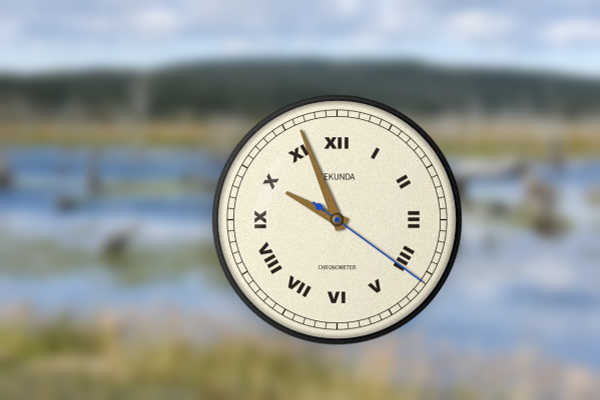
9,56,21
